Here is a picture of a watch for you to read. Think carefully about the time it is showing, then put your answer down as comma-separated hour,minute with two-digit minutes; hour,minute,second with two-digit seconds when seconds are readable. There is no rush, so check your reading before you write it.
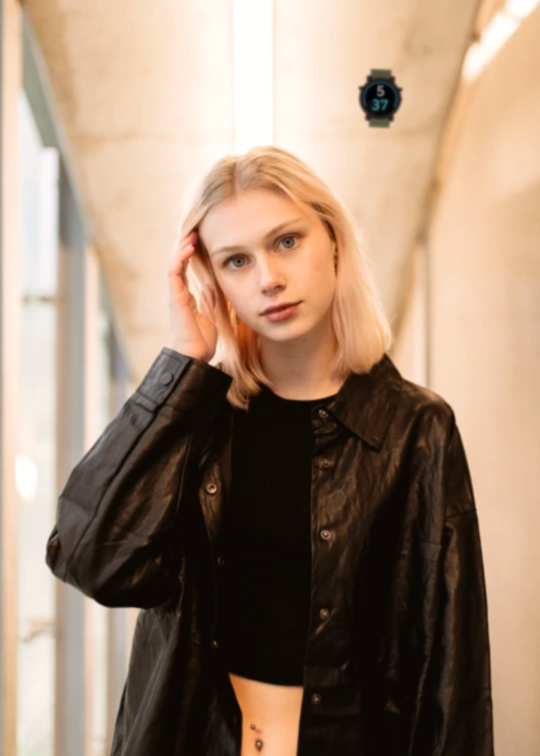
5,37
